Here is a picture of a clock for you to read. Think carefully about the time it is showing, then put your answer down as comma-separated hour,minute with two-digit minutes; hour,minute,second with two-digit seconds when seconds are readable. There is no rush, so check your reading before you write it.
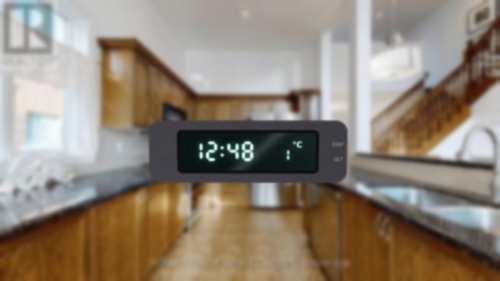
12,48
